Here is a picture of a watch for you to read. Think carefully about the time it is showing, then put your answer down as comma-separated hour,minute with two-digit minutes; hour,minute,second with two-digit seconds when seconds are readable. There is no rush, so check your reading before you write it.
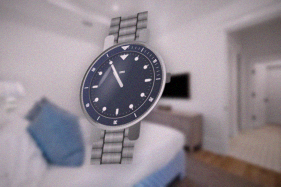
10,55
